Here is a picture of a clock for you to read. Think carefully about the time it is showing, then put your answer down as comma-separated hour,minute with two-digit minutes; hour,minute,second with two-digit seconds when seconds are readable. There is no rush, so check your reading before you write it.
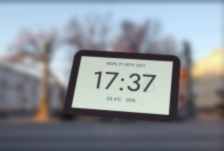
17,37
